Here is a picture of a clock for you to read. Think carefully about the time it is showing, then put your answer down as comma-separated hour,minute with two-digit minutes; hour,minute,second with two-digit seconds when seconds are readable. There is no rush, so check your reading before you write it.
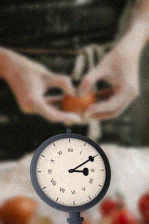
3,10
